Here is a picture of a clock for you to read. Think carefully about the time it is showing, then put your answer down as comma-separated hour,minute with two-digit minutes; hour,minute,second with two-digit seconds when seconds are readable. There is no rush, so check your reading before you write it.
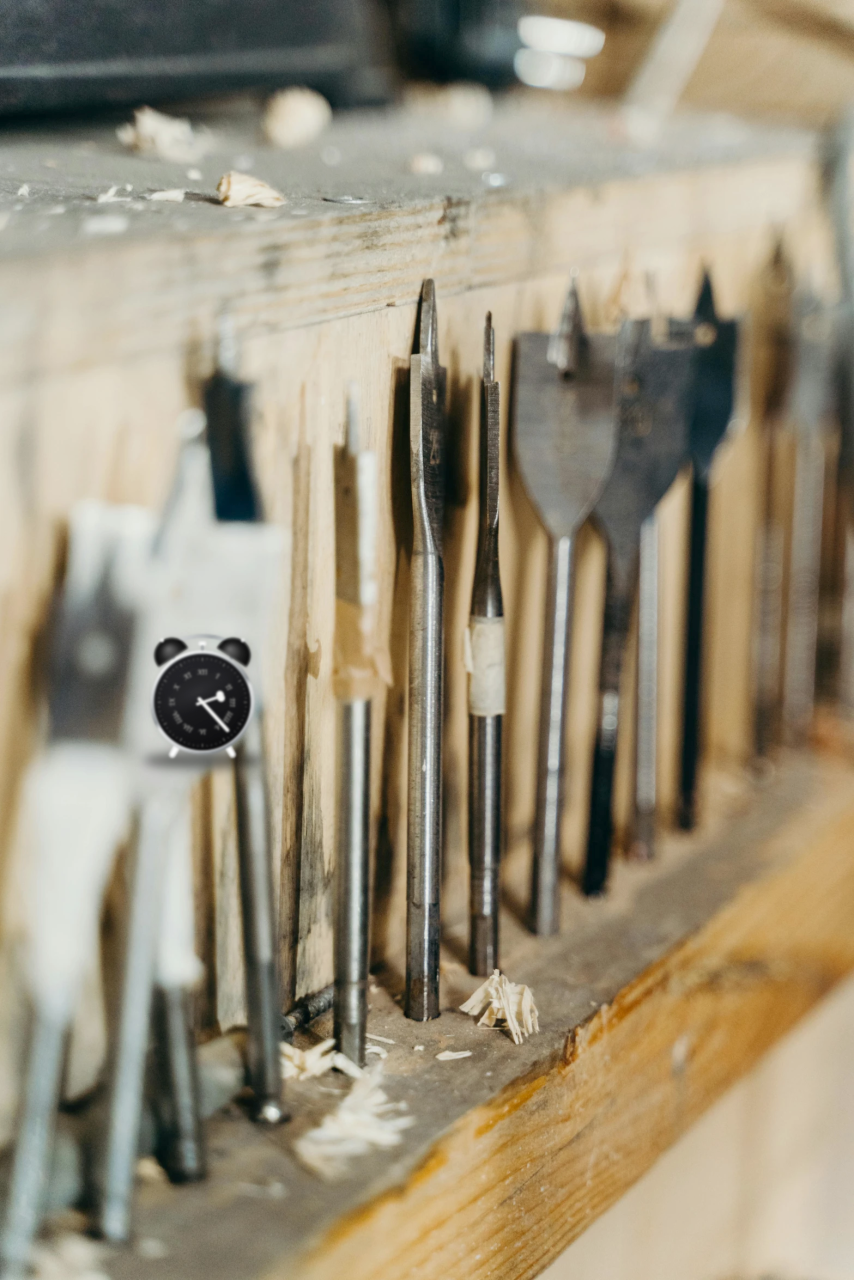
2,23
